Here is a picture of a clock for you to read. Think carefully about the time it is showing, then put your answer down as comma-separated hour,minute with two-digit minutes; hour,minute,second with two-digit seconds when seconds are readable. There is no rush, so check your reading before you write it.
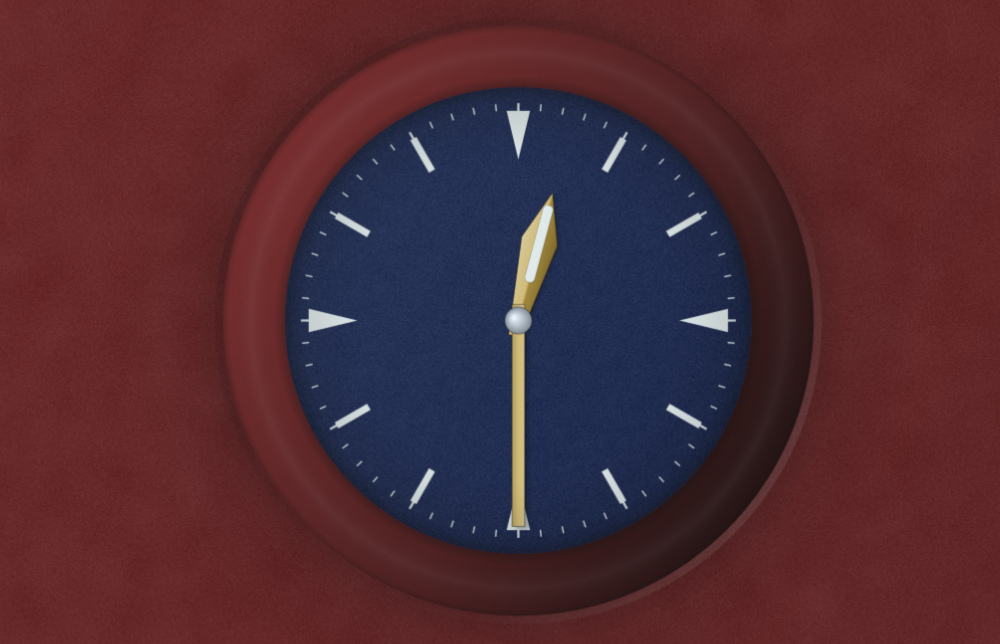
12,30
